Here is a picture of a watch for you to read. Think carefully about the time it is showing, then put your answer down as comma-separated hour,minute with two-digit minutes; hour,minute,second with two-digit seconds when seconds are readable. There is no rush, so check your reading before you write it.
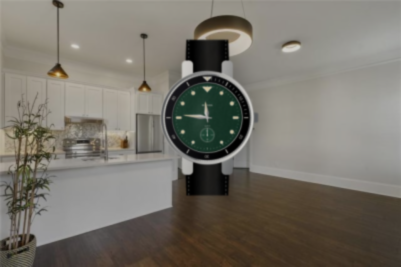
11,46
